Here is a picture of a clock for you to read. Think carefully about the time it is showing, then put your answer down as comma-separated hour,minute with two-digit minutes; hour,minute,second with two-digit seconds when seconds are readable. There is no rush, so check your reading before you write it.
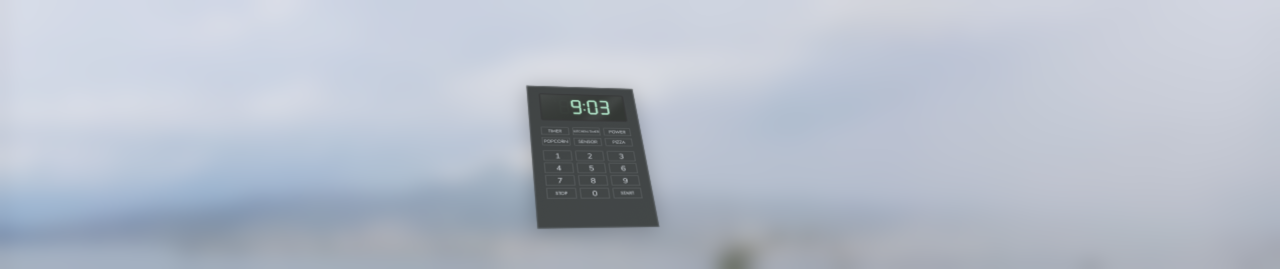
9,03
